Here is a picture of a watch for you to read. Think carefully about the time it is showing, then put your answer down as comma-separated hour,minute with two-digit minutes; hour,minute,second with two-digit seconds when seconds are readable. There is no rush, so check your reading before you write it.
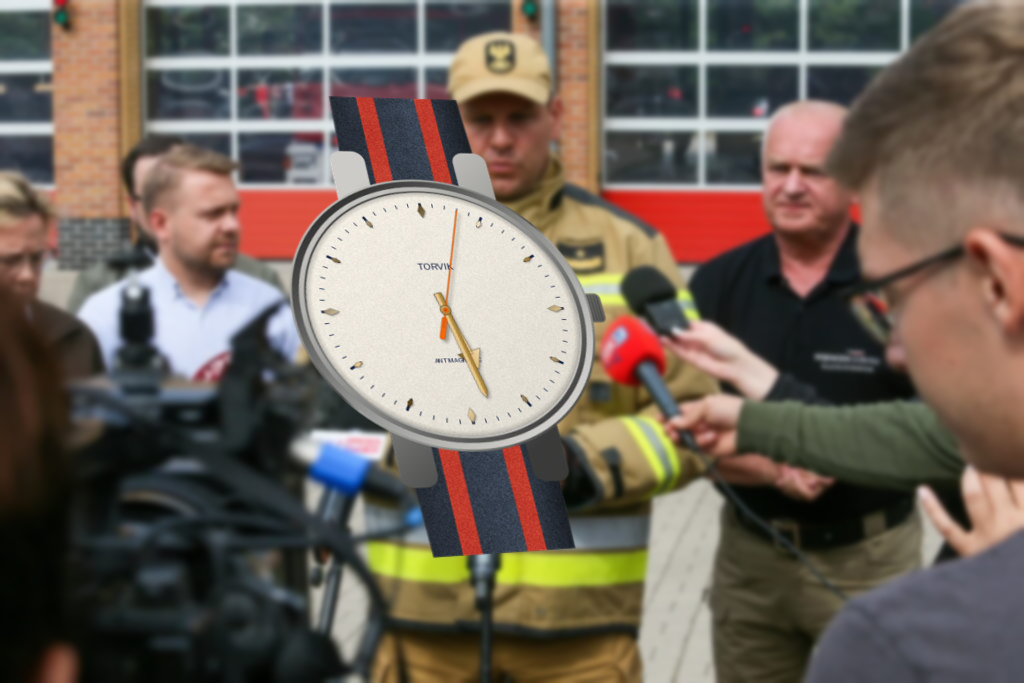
5,28,03
